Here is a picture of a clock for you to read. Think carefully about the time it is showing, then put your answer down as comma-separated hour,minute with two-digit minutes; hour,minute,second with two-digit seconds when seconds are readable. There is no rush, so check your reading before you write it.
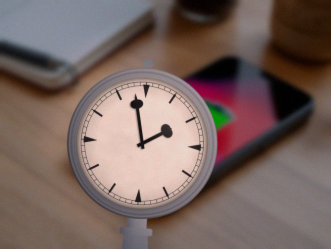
1,58
